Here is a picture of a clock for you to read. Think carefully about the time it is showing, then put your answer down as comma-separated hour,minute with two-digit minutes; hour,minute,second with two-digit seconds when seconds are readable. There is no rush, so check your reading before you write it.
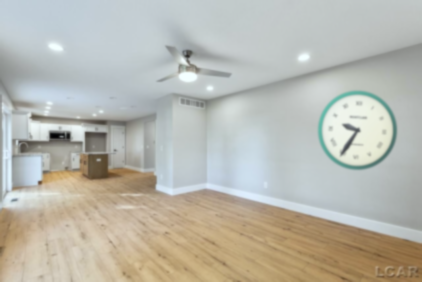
9,35
